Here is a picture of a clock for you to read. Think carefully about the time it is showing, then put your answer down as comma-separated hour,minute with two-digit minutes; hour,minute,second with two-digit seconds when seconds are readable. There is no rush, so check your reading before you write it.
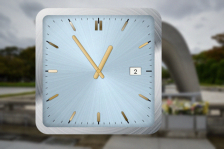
12,54
